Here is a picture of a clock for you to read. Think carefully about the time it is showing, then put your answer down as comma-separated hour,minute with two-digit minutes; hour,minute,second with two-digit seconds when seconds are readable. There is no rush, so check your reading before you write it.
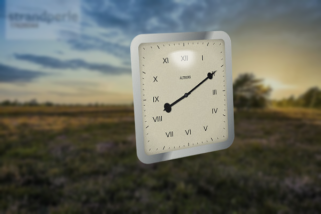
8,10
